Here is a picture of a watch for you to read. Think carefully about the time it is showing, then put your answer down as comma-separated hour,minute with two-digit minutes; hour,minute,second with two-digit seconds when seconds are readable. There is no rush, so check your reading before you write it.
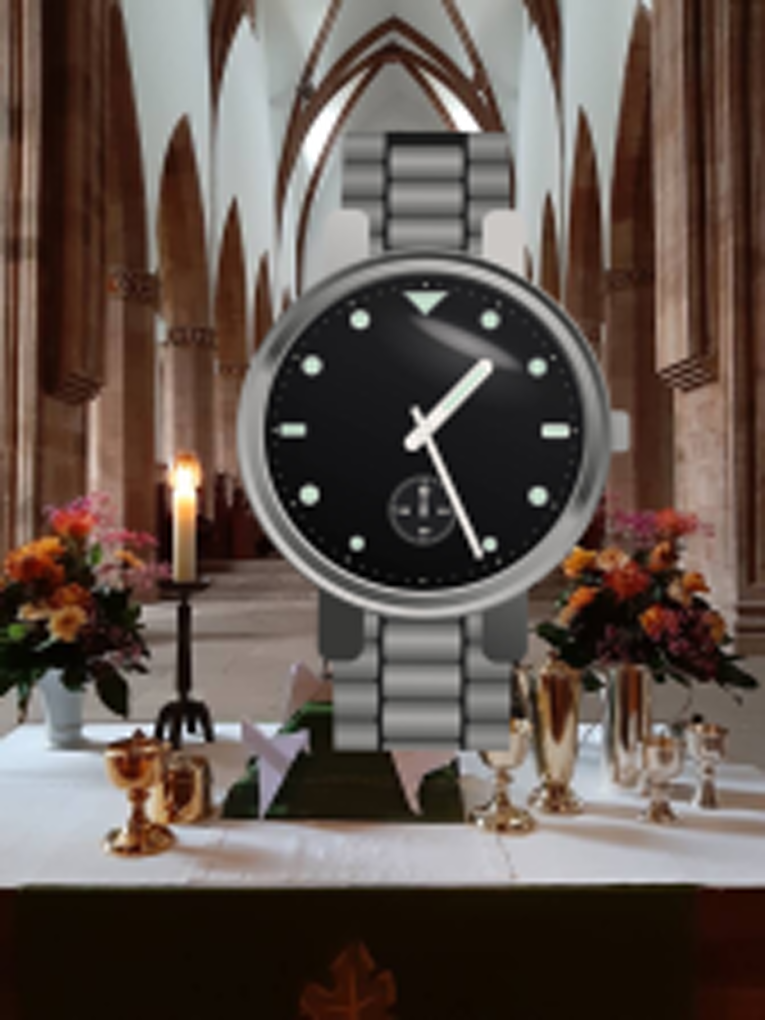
1,26
